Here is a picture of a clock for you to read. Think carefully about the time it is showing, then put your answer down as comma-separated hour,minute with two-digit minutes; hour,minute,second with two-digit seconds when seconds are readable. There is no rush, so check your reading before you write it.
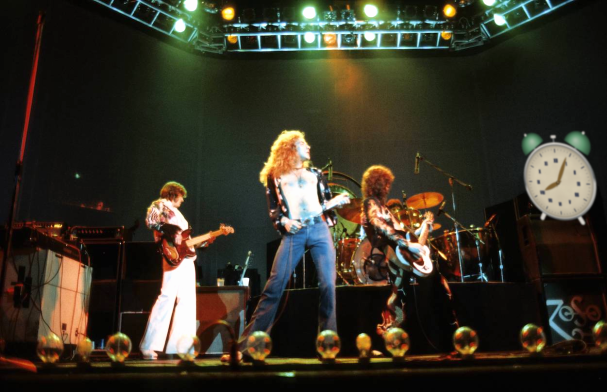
8,04
